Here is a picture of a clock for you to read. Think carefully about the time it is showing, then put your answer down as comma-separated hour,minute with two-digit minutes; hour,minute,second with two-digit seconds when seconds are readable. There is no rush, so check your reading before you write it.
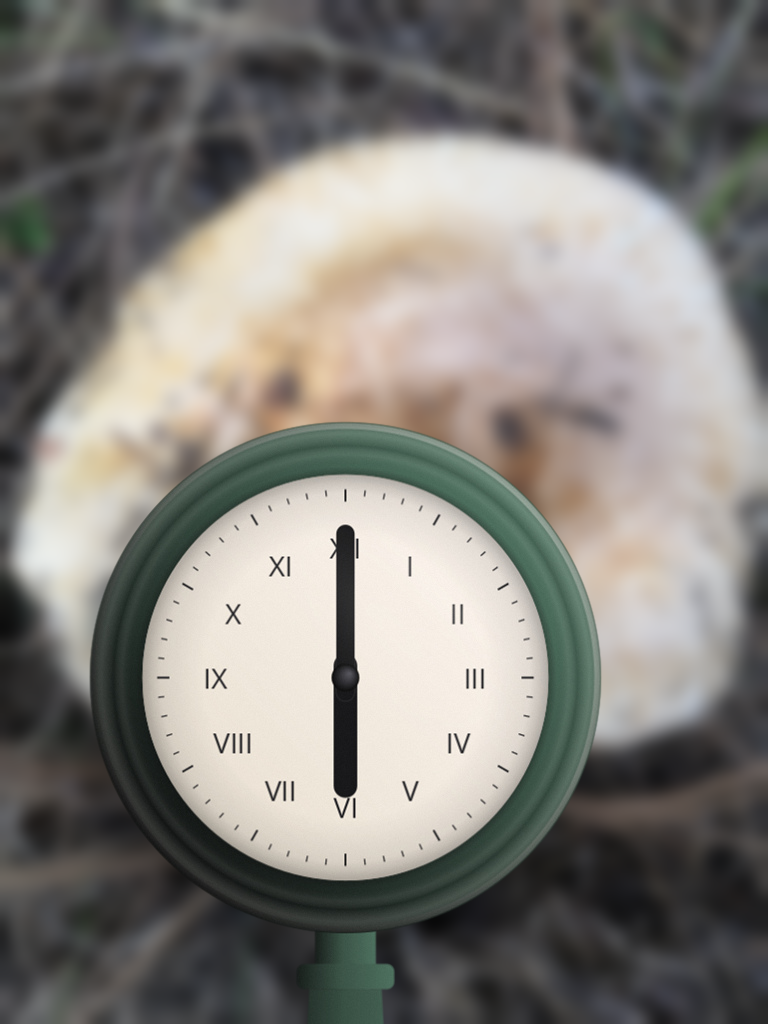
6,00
